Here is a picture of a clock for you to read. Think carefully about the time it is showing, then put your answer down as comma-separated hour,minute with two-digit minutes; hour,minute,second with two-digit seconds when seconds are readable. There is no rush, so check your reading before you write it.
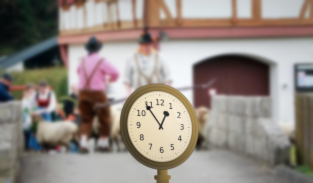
12,54
